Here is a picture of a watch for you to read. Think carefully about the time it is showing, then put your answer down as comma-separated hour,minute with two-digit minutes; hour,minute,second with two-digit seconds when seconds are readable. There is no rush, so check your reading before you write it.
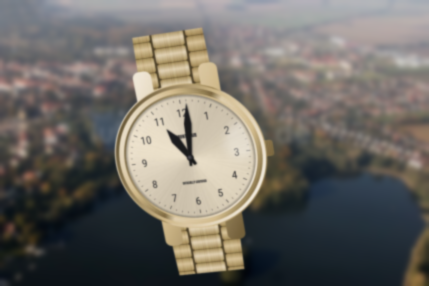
11,01
